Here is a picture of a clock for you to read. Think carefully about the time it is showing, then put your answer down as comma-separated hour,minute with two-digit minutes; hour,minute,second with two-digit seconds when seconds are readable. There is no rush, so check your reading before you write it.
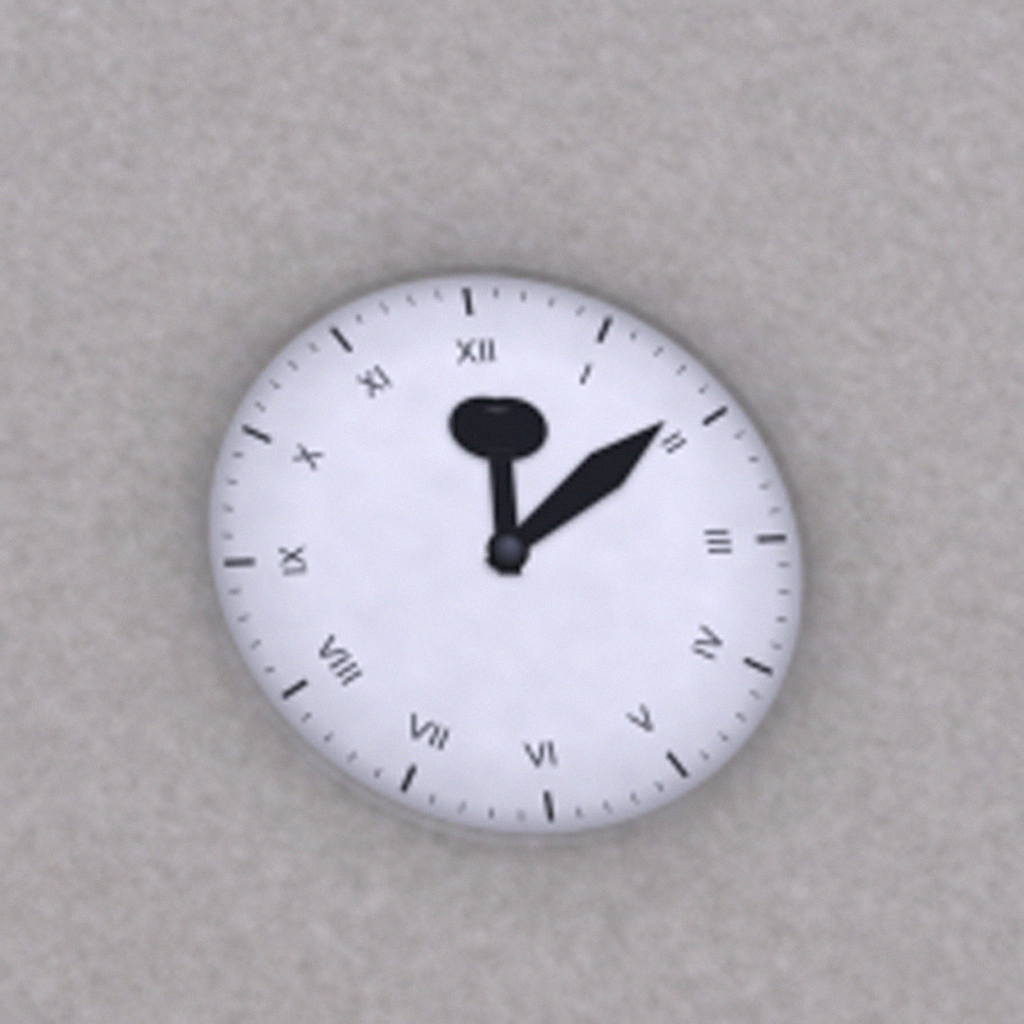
12,09
